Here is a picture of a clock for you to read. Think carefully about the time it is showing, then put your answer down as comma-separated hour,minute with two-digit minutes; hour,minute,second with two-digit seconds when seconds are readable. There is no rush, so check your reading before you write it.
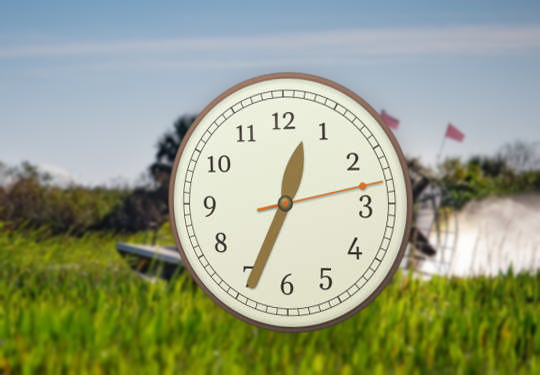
12,34,13
